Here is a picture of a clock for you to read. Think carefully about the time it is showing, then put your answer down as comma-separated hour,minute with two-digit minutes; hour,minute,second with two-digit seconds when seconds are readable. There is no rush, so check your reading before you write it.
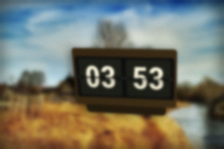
3,53
